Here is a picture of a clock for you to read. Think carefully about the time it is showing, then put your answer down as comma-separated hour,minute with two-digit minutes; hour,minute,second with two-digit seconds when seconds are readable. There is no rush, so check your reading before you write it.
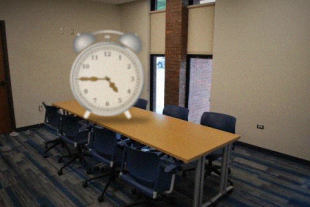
4,45
